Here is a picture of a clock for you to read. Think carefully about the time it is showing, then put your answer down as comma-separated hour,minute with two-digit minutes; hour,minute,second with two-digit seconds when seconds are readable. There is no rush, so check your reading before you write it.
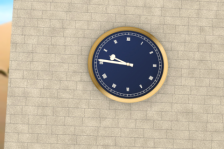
9,46
